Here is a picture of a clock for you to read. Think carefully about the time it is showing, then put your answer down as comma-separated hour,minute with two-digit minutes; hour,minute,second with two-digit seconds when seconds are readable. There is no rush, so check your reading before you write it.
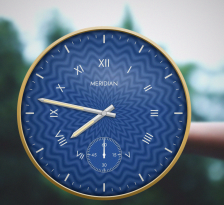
7,47
